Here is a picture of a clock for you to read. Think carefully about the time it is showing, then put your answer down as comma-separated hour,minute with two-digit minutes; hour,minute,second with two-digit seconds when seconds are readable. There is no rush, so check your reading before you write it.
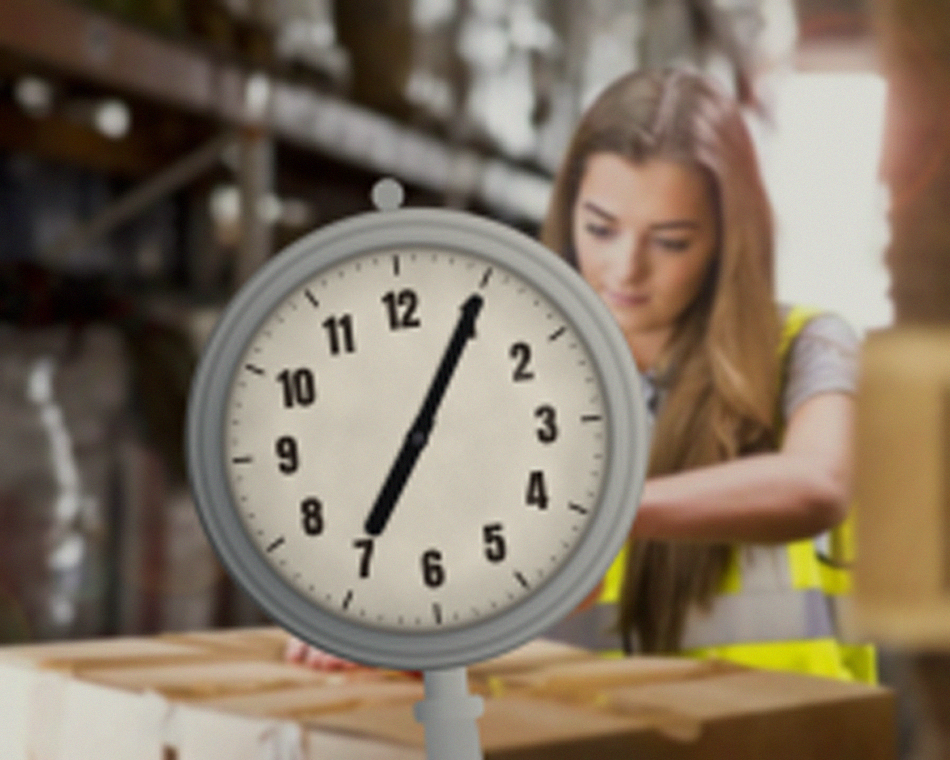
7,05
